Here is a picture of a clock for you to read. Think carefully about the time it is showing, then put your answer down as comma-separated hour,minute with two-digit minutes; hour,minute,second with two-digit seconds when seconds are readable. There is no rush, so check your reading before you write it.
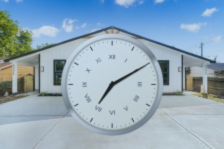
7,10
